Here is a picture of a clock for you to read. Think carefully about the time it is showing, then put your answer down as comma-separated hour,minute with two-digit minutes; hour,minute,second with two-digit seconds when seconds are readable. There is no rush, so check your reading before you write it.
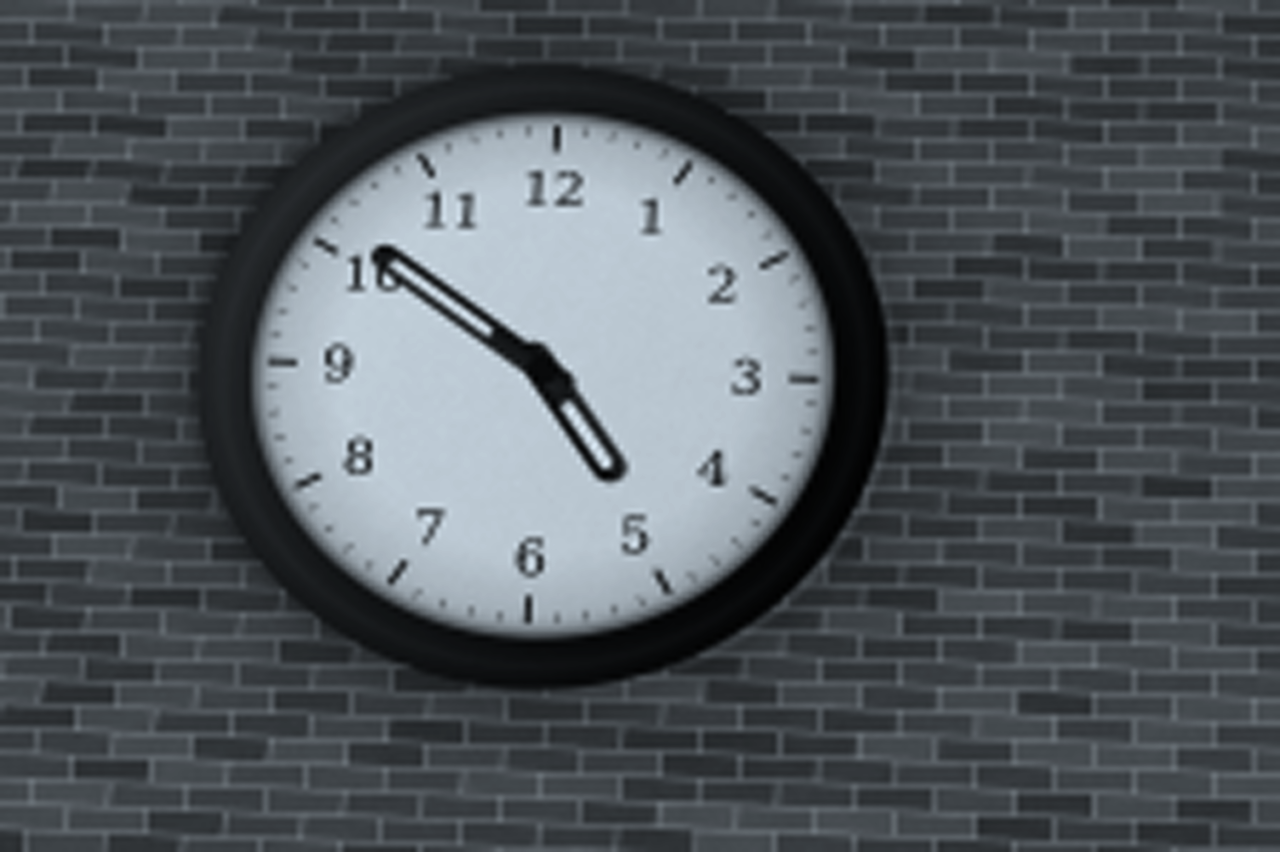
4,51
